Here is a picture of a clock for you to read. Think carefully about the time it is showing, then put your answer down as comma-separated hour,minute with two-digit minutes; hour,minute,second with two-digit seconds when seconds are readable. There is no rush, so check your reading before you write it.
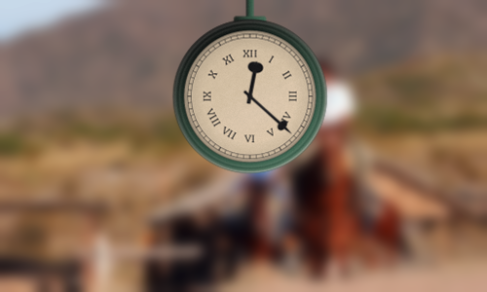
12,22
